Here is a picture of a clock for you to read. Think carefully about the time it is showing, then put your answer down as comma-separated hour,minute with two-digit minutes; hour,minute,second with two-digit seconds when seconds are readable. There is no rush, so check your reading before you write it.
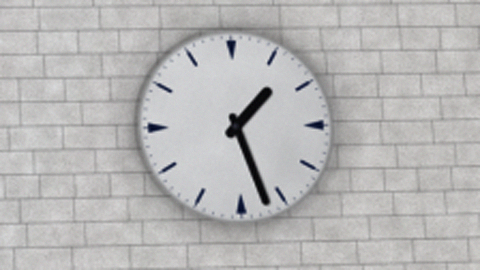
1,27
